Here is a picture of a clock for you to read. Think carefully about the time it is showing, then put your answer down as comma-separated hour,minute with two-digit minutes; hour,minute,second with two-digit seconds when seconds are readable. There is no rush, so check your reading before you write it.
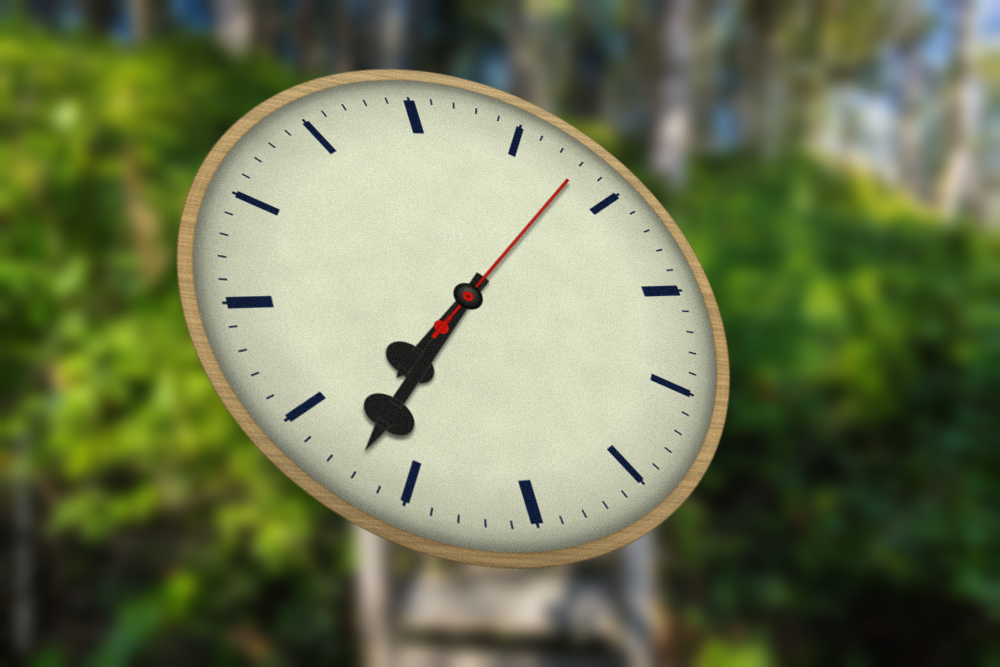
7,37,08
